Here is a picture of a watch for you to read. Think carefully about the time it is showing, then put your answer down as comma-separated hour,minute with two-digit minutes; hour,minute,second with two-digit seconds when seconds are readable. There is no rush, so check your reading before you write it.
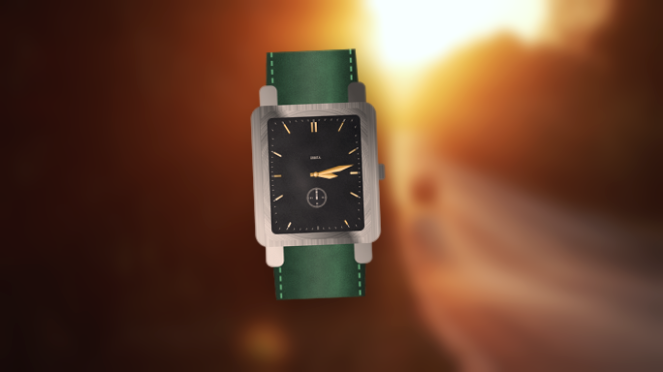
3,13
